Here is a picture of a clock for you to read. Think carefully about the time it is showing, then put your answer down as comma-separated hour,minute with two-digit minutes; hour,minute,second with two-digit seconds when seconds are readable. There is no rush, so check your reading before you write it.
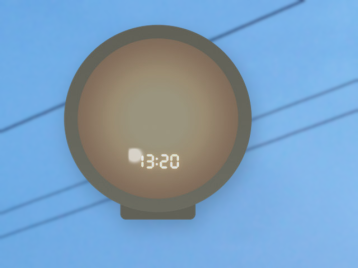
13,20
